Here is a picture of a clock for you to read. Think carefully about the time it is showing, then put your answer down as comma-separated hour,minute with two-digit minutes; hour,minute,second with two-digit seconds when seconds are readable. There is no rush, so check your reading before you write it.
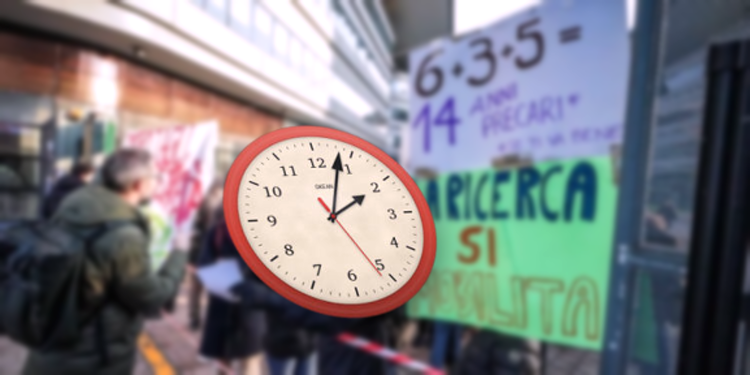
2,03,26
